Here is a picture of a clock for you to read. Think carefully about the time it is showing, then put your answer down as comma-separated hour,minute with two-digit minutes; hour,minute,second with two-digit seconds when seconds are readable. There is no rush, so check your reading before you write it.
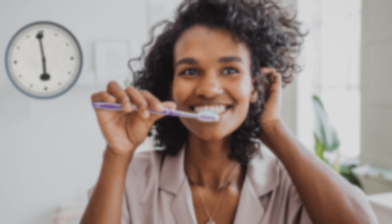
5,59
